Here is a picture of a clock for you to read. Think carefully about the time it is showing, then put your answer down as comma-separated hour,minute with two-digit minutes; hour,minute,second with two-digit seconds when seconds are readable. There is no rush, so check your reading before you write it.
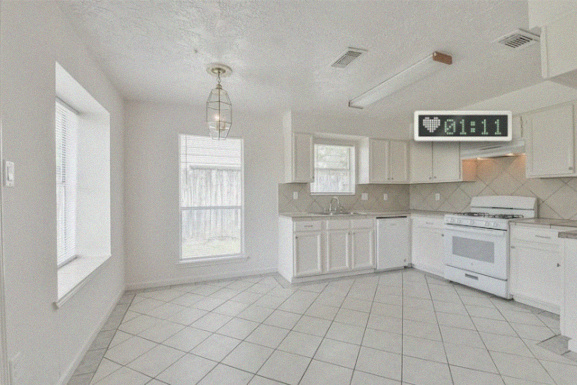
1,11
